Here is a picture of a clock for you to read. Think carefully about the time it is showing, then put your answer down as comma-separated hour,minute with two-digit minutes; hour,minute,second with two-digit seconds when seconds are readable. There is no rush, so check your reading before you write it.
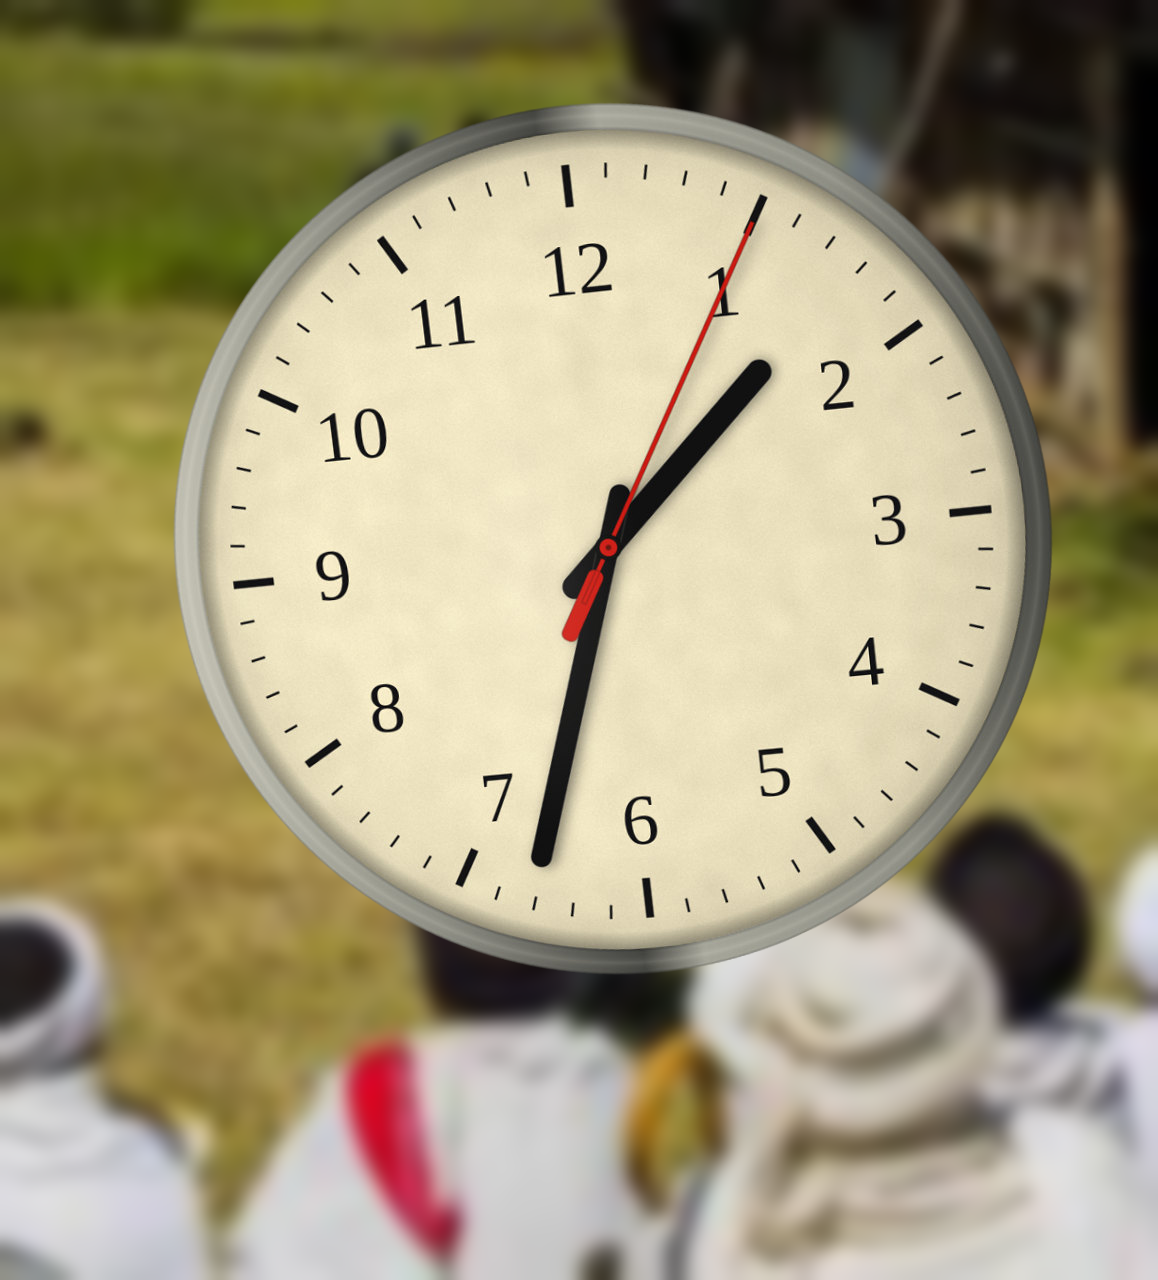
1,33,05
